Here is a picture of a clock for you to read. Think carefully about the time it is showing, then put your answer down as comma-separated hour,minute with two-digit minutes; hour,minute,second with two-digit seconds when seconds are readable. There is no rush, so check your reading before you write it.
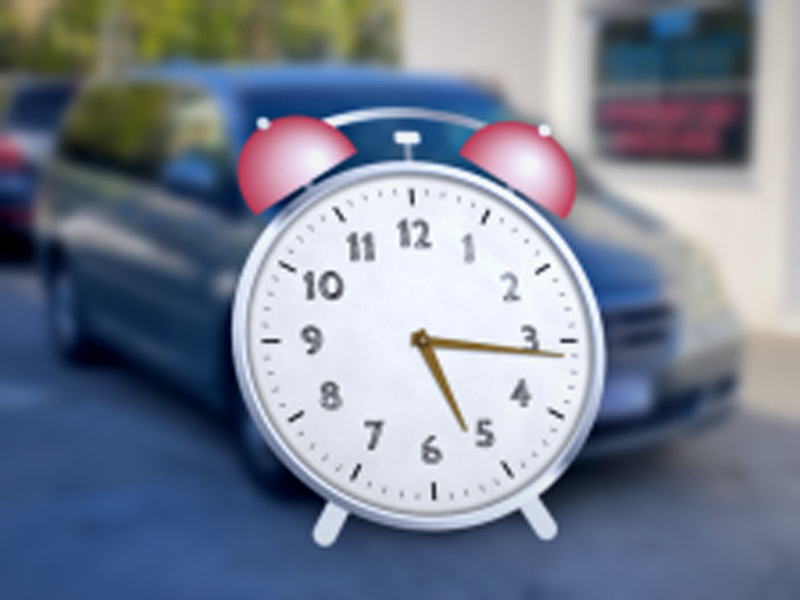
5,16
